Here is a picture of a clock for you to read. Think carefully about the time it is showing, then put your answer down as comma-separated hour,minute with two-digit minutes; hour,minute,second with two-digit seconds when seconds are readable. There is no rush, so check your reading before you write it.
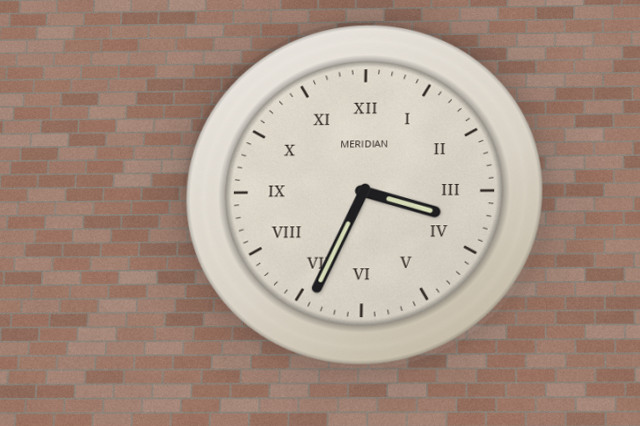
3,34
